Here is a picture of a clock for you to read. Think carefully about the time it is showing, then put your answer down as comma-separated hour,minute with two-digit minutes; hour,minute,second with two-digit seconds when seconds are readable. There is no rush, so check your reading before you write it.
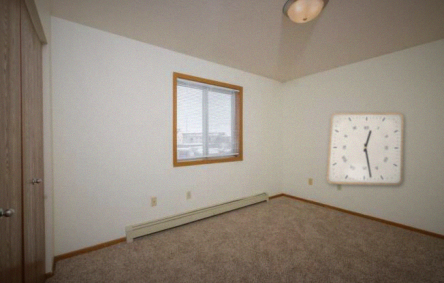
12,28
